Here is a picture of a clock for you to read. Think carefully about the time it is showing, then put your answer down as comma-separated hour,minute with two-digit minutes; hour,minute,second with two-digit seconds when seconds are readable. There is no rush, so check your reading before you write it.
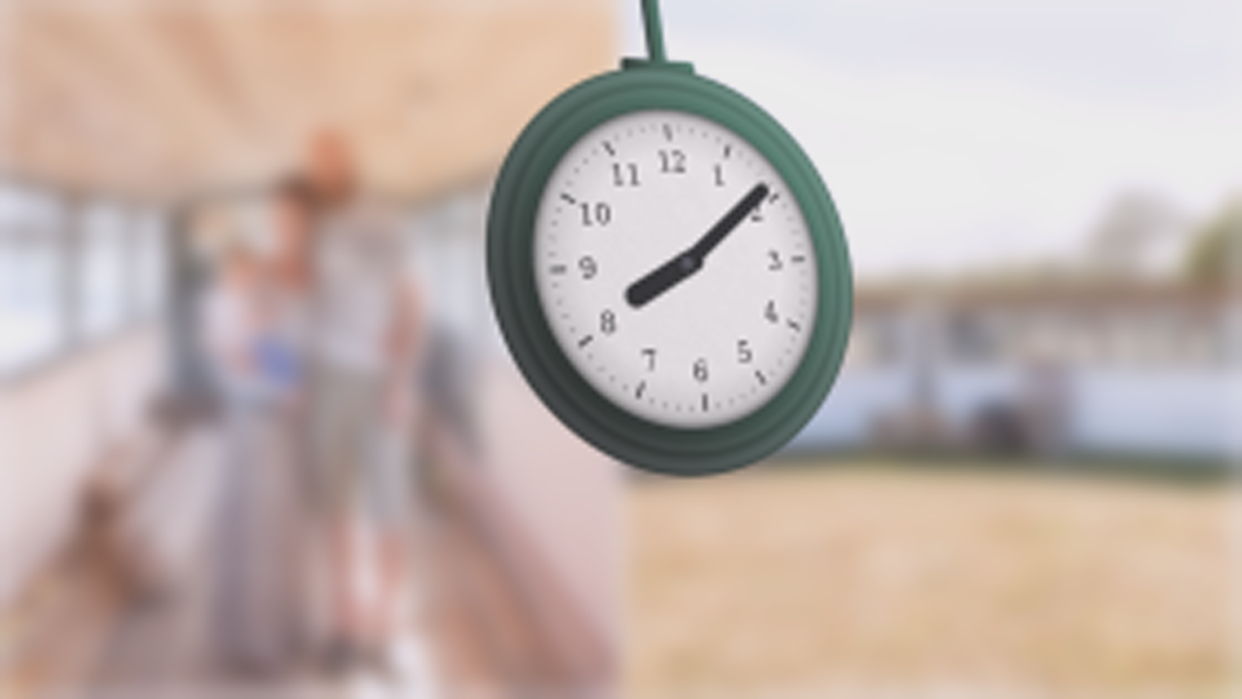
8,09
